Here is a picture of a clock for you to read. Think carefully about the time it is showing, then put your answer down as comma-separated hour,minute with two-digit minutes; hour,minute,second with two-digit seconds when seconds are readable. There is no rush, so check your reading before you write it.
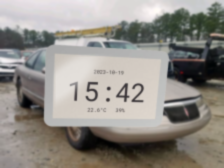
15,42
